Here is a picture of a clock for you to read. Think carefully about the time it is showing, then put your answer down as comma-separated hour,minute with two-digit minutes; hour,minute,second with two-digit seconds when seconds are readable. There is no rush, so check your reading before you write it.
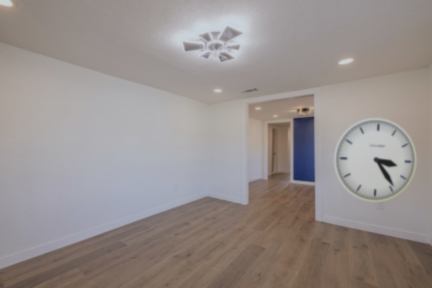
3,24
